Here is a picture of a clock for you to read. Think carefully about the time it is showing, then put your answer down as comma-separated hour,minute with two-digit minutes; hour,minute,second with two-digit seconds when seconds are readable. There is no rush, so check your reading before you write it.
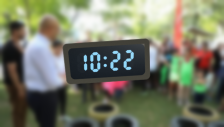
10,22
